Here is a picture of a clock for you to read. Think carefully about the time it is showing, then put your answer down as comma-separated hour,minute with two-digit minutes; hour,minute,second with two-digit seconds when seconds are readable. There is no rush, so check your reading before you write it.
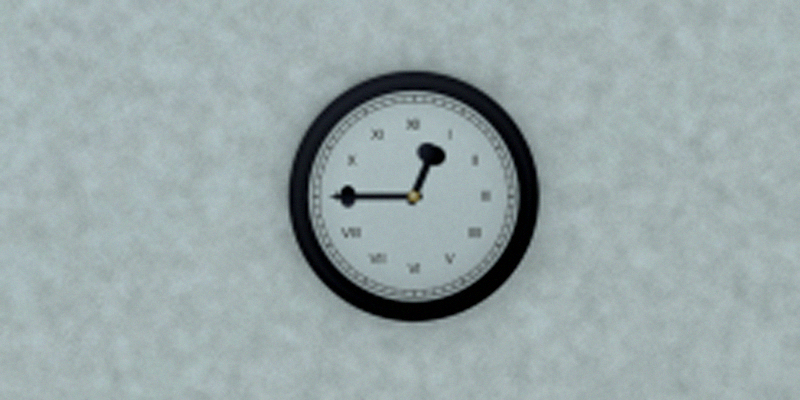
12,45
